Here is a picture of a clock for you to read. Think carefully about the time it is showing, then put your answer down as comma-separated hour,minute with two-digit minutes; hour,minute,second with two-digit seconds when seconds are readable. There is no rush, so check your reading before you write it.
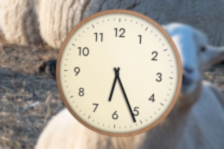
6,26
